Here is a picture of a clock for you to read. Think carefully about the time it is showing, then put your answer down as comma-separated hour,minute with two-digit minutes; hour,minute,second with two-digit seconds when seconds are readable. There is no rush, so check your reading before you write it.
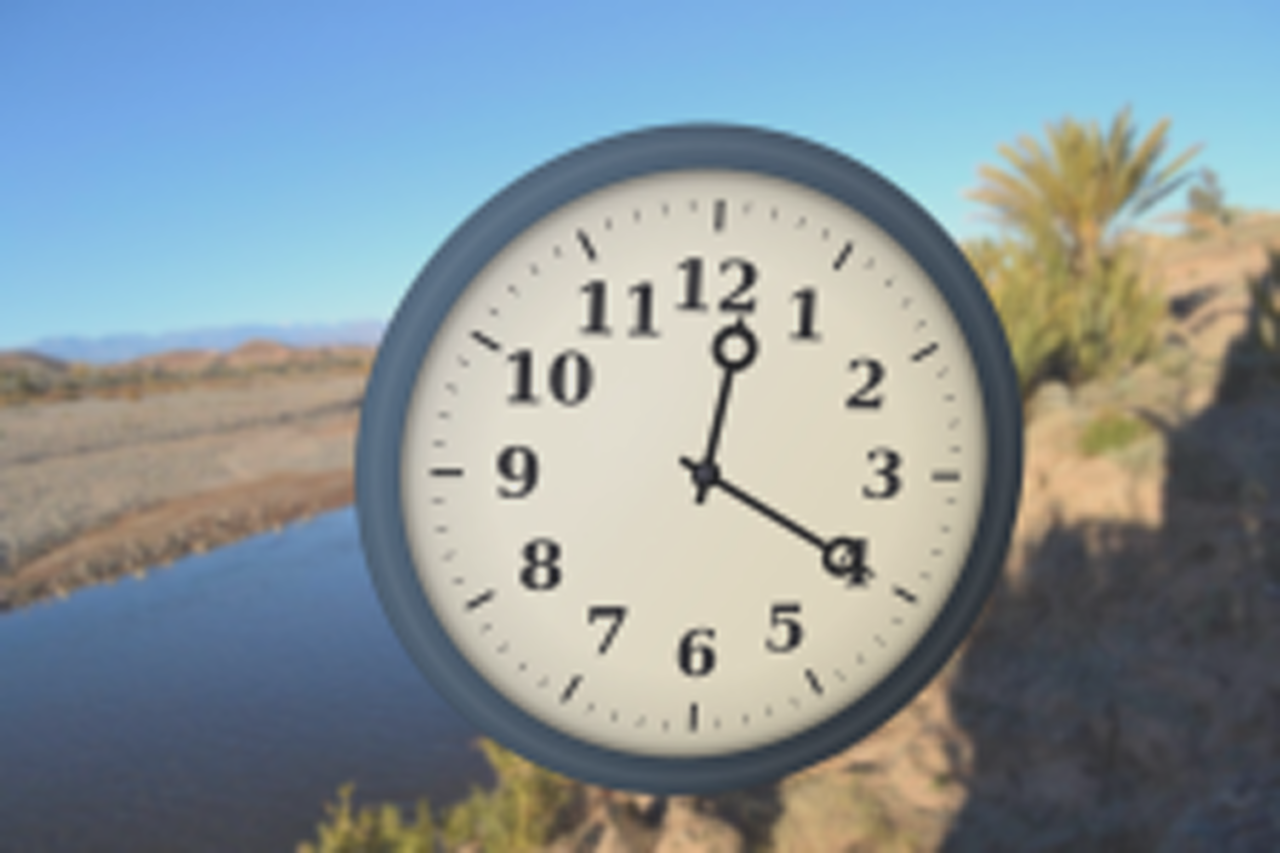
12,20
